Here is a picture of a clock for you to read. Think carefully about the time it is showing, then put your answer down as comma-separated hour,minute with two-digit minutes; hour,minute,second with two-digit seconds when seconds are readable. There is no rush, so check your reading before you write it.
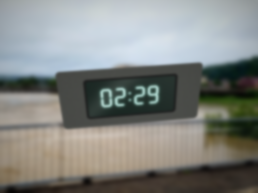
2,29
